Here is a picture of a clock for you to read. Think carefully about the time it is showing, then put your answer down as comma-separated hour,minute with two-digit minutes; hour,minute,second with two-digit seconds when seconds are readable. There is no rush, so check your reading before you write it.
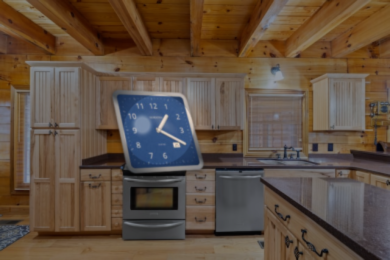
1,20
